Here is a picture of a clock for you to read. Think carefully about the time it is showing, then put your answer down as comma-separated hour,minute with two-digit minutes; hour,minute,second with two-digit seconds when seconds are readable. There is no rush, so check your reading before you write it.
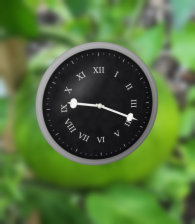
9,19
